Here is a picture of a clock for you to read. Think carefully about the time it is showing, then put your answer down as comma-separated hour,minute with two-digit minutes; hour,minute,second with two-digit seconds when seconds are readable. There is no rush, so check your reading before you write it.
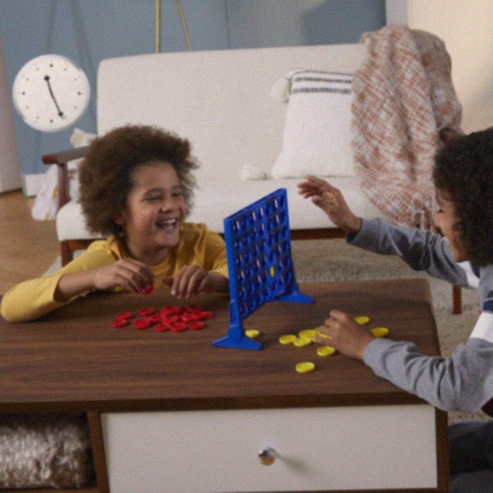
11,26
